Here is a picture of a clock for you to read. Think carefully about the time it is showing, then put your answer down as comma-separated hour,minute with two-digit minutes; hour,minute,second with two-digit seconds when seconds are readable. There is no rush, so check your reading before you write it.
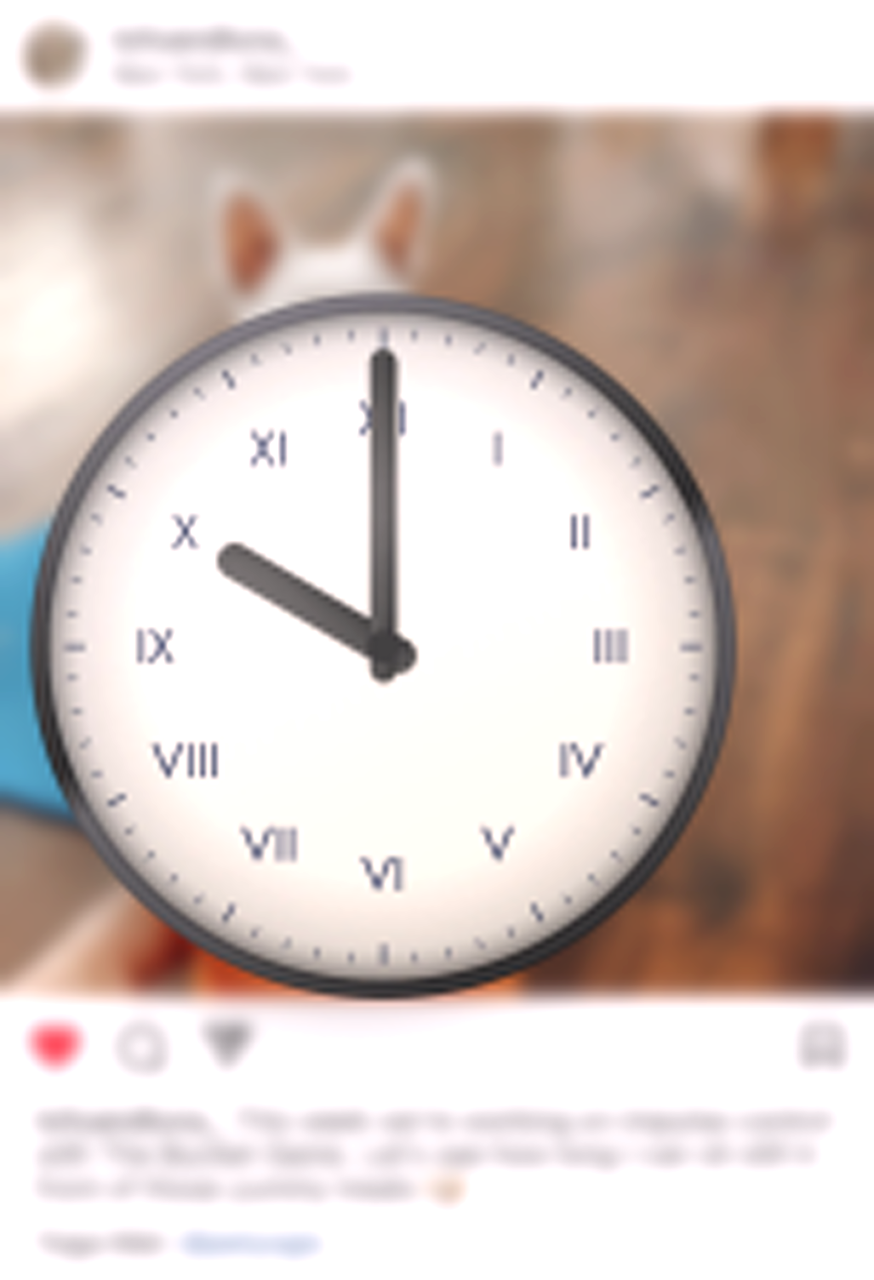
10,00
